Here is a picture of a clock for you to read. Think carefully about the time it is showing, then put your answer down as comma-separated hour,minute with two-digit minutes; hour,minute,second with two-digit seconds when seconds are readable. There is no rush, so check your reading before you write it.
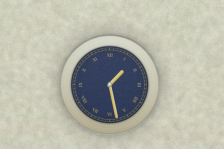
1,28
